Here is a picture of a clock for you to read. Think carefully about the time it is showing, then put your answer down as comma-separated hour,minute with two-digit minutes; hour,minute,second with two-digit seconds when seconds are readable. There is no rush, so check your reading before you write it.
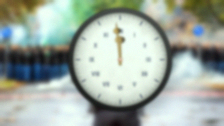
11,59
